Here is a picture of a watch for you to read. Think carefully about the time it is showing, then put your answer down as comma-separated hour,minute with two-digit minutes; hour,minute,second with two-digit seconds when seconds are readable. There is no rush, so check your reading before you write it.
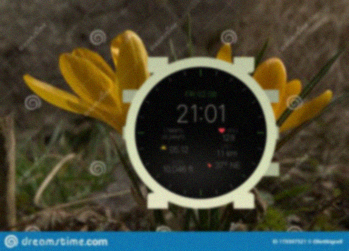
21,01
